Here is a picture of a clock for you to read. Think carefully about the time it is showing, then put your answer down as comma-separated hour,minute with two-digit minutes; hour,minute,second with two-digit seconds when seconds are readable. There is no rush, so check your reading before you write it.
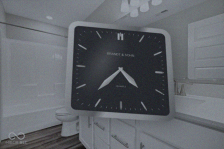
4,37
